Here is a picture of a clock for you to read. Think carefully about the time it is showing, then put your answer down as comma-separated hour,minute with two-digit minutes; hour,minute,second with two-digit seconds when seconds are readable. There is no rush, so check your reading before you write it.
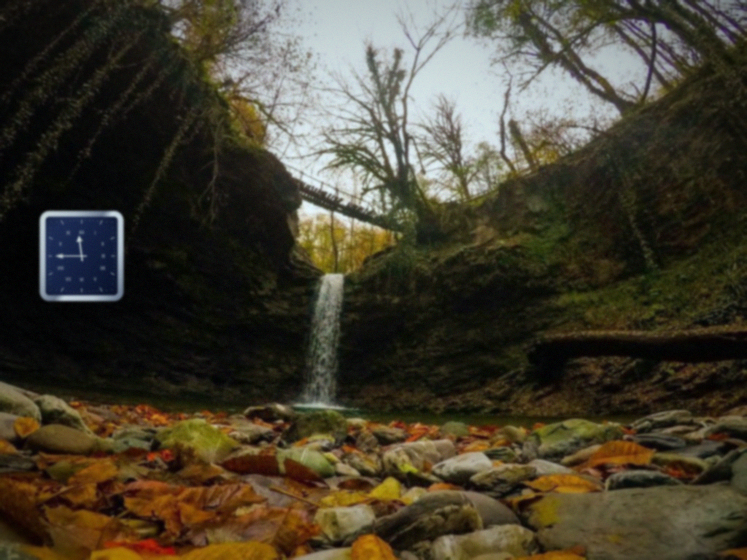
11,45
